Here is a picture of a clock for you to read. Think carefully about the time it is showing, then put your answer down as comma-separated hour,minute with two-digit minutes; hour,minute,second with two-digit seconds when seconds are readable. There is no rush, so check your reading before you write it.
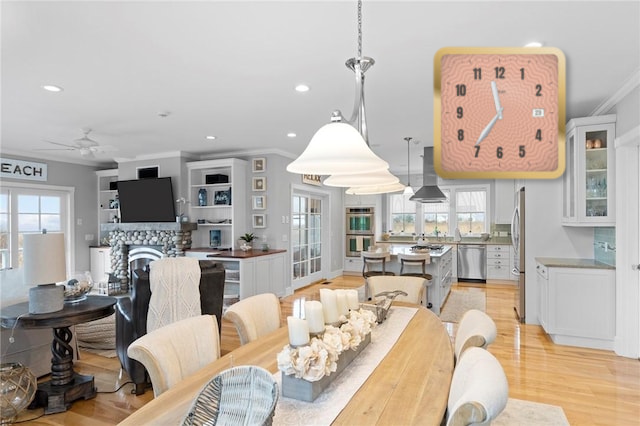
11,36
